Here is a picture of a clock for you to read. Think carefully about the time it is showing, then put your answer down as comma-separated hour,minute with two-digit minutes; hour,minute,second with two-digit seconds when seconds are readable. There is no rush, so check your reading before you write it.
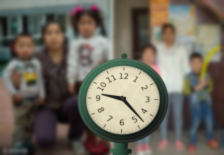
9,23
